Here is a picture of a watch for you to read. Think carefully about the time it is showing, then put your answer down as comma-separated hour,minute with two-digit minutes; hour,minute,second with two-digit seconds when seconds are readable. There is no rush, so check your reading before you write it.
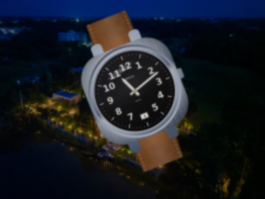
11,12
